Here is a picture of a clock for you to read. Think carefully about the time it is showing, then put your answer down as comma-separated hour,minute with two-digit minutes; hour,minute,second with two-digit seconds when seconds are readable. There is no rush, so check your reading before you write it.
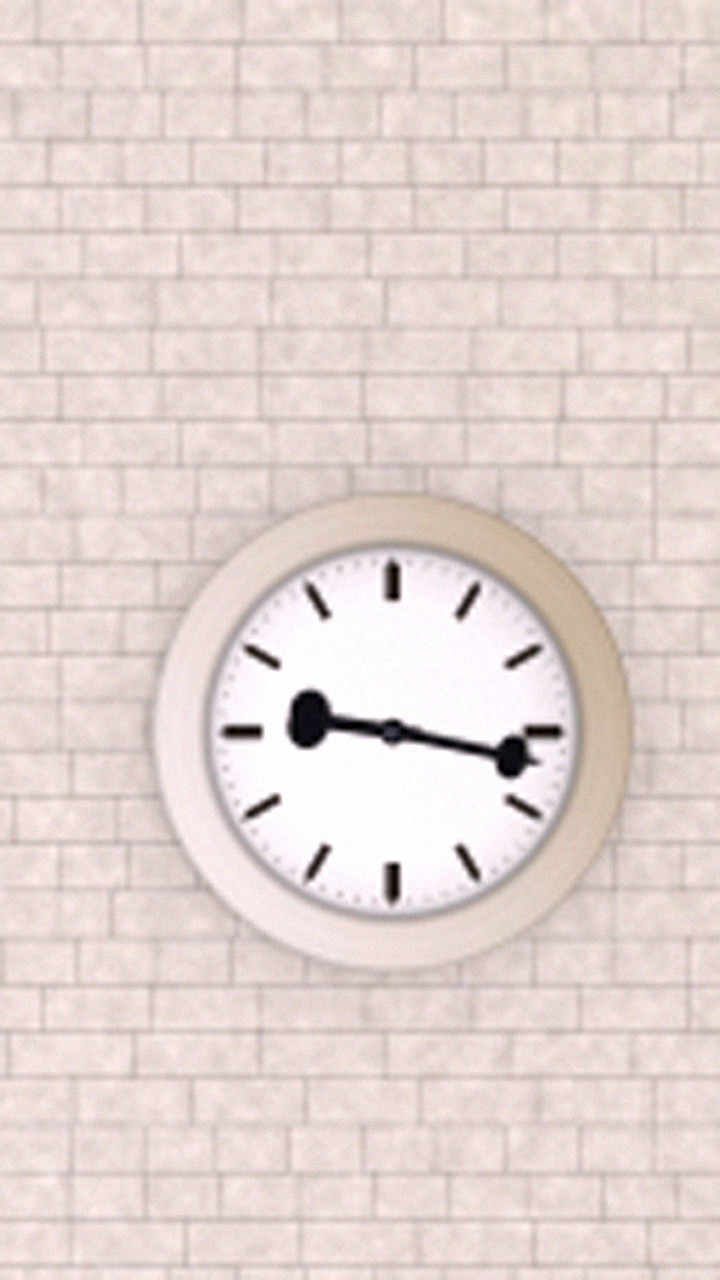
9,17
